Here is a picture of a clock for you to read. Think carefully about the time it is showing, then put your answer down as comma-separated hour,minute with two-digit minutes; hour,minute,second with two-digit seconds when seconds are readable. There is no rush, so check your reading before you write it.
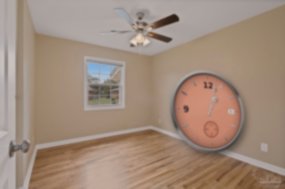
1,03
